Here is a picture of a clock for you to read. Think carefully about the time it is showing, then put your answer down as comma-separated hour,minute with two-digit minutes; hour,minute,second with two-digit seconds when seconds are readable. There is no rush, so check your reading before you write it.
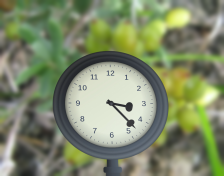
3,23
